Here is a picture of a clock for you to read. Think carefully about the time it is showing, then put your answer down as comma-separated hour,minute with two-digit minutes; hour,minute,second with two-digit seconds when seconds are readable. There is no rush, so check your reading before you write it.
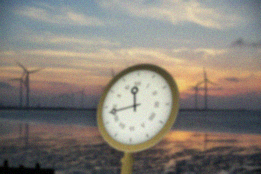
11,43
